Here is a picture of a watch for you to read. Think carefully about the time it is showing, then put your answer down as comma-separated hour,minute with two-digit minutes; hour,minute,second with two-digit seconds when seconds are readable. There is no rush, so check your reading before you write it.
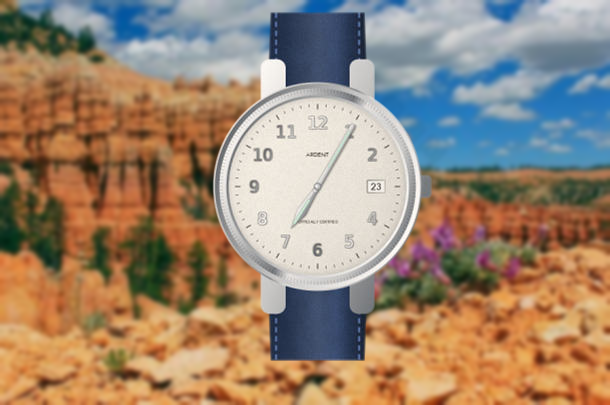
7,05
